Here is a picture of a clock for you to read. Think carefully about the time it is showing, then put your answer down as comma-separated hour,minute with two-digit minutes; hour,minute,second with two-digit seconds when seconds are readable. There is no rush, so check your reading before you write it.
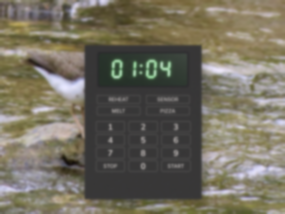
1,04
